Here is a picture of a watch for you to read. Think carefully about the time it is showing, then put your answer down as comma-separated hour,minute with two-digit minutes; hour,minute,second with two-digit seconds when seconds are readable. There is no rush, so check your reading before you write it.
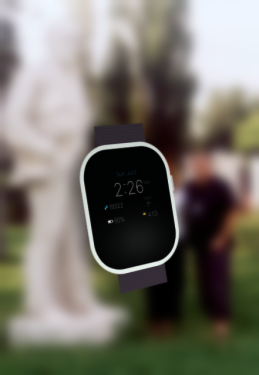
2,26
